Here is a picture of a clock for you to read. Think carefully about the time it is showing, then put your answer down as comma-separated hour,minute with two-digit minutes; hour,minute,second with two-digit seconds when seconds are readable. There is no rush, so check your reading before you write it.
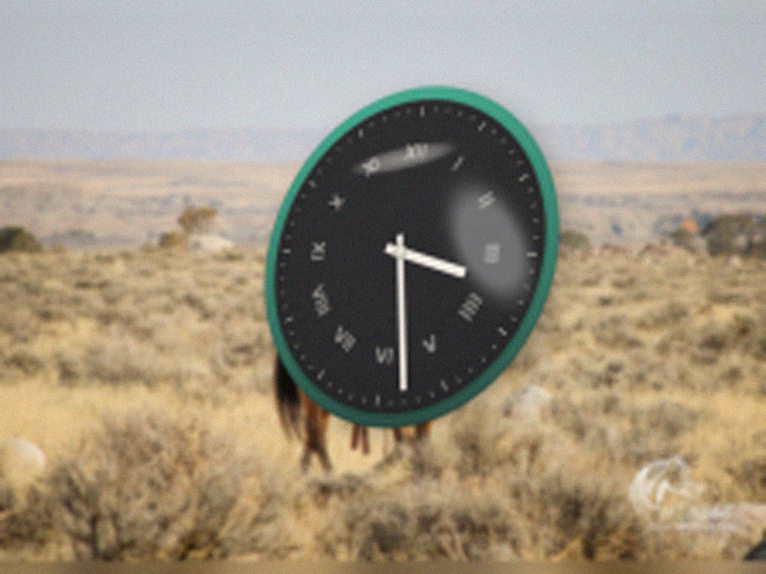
3,28
